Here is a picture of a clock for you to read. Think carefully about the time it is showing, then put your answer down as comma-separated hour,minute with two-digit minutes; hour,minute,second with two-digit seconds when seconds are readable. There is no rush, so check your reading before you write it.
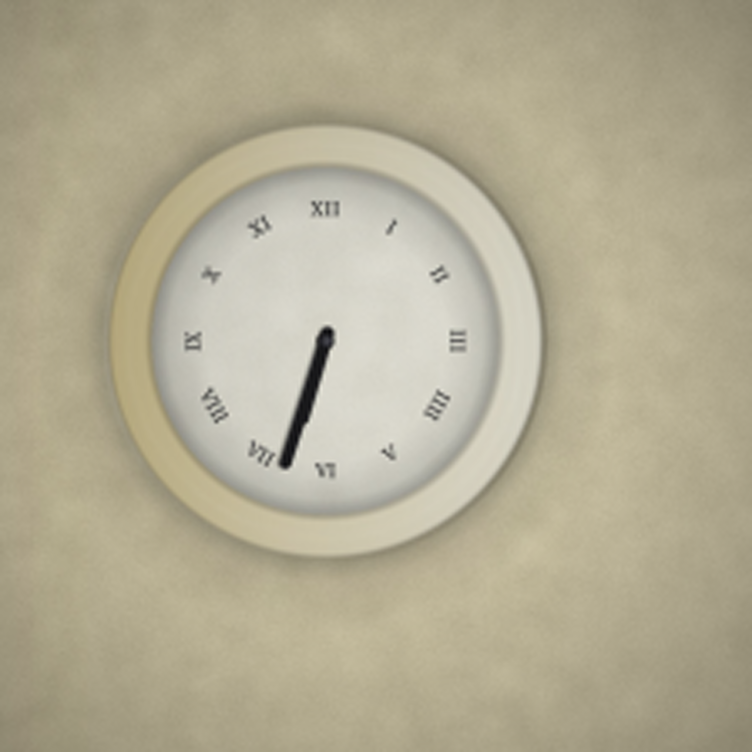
6,33
